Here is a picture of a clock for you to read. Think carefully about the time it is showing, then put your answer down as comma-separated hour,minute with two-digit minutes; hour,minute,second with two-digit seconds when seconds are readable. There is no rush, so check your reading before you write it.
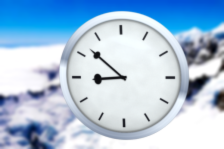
8,52
